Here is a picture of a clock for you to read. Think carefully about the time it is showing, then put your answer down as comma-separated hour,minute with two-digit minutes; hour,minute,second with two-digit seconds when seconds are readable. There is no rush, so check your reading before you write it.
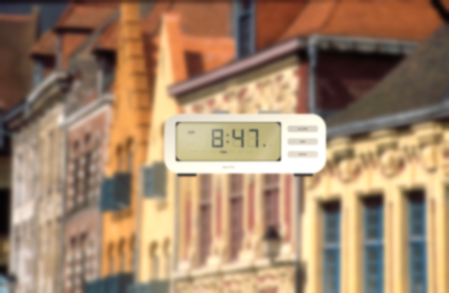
8,47
